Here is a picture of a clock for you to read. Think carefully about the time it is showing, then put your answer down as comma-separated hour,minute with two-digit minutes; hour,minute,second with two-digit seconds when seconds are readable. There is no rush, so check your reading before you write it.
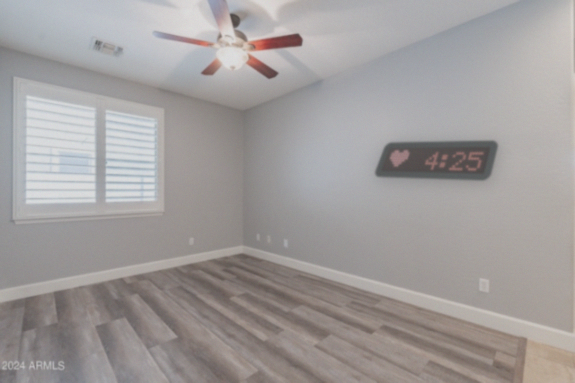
4,25
